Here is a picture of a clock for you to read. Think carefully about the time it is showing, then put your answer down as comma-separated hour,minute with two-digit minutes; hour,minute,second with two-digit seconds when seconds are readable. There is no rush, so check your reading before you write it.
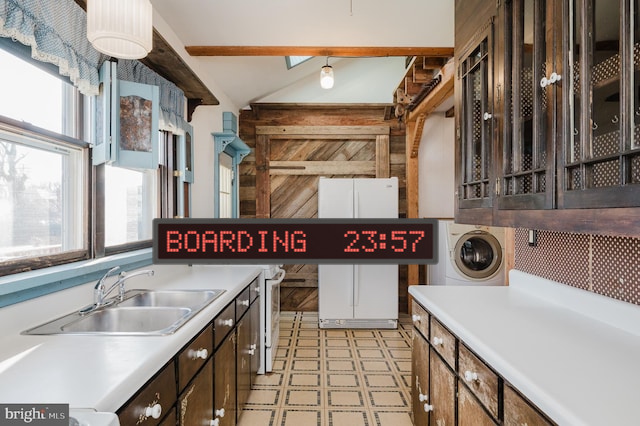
23,57
